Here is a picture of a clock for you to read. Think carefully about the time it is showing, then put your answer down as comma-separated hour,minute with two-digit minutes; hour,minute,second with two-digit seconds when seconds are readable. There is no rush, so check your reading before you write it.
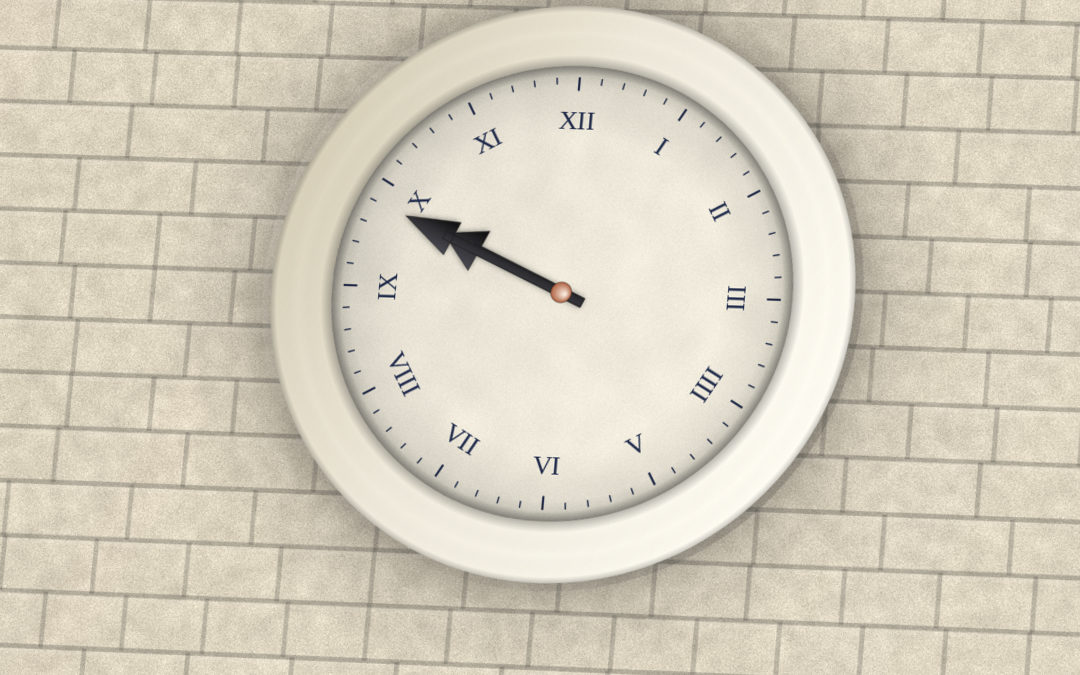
9,49
